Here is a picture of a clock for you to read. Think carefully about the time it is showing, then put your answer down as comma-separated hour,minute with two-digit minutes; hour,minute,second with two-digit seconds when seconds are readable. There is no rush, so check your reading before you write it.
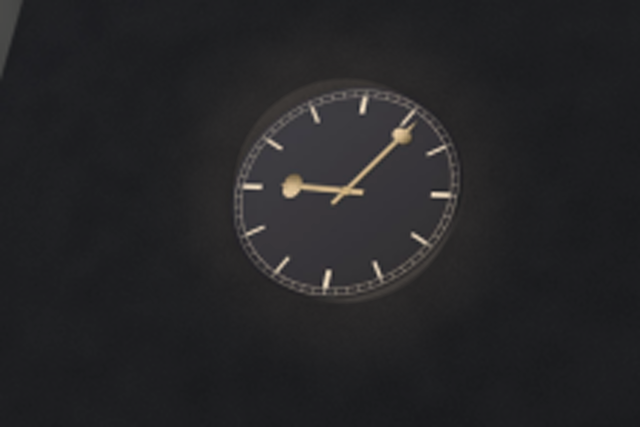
9,06
